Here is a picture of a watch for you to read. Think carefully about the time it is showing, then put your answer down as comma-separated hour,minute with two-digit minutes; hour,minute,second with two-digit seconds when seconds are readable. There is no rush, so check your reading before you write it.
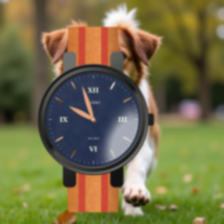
9,57
